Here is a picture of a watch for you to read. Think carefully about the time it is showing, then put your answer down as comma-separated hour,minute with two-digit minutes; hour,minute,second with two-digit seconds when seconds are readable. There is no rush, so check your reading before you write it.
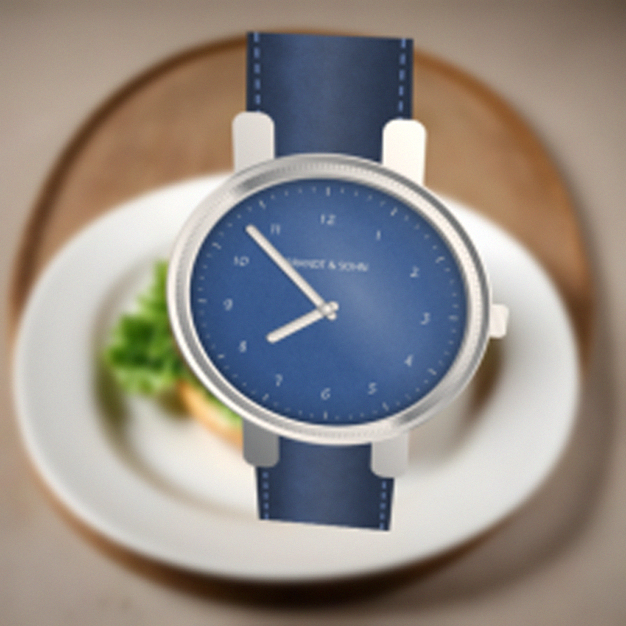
7,53
